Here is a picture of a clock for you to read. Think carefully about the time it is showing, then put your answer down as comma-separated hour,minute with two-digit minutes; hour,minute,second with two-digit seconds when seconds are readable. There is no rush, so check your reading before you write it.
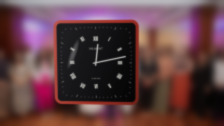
12,13
